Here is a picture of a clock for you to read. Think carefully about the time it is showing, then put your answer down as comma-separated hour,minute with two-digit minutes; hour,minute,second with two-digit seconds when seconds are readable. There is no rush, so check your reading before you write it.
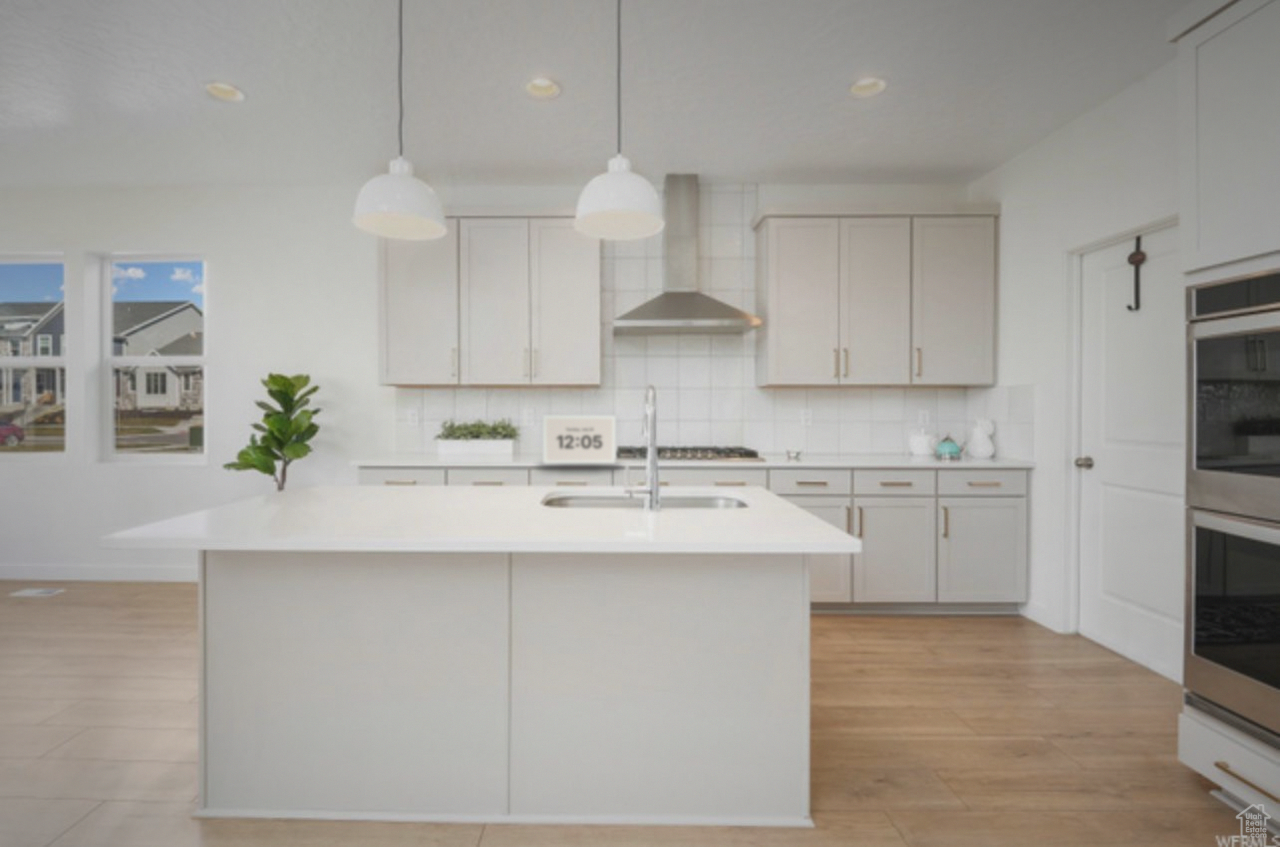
12,05
